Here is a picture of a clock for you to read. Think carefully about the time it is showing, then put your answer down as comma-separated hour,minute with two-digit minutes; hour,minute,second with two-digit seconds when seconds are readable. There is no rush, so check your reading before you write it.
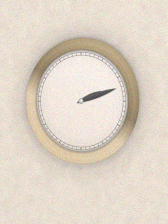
2,12
